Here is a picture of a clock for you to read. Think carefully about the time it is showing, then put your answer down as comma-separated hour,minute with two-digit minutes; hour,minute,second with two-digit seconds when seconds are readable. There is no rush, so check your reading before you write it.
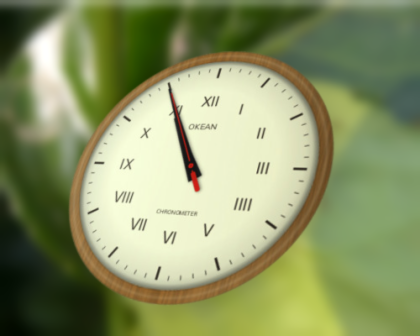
10,54,55
